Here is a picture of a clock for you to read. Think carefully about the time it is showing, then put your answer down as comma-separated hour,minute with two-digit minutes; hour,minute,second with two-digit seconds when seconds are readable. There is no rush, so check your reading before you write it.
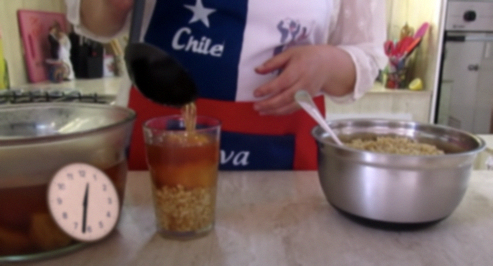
12,32
